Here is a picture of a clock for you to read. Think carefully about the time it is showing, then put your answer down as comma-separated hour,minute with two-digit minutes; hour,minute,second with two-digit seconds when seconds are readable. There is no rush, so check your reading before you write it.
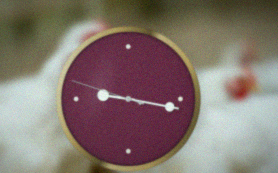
9,16,48
